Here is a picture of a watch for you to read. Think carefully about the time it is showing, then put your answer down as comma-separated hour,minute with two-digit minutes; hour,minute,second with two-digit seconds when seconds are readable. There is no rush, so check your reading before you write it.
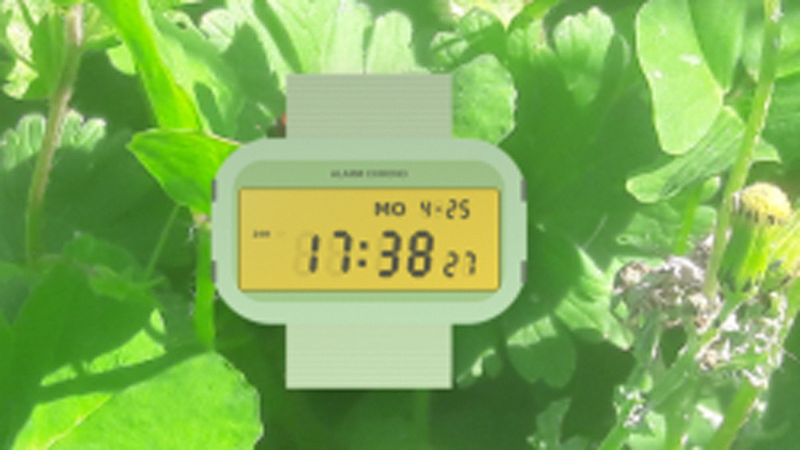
17,38,27
